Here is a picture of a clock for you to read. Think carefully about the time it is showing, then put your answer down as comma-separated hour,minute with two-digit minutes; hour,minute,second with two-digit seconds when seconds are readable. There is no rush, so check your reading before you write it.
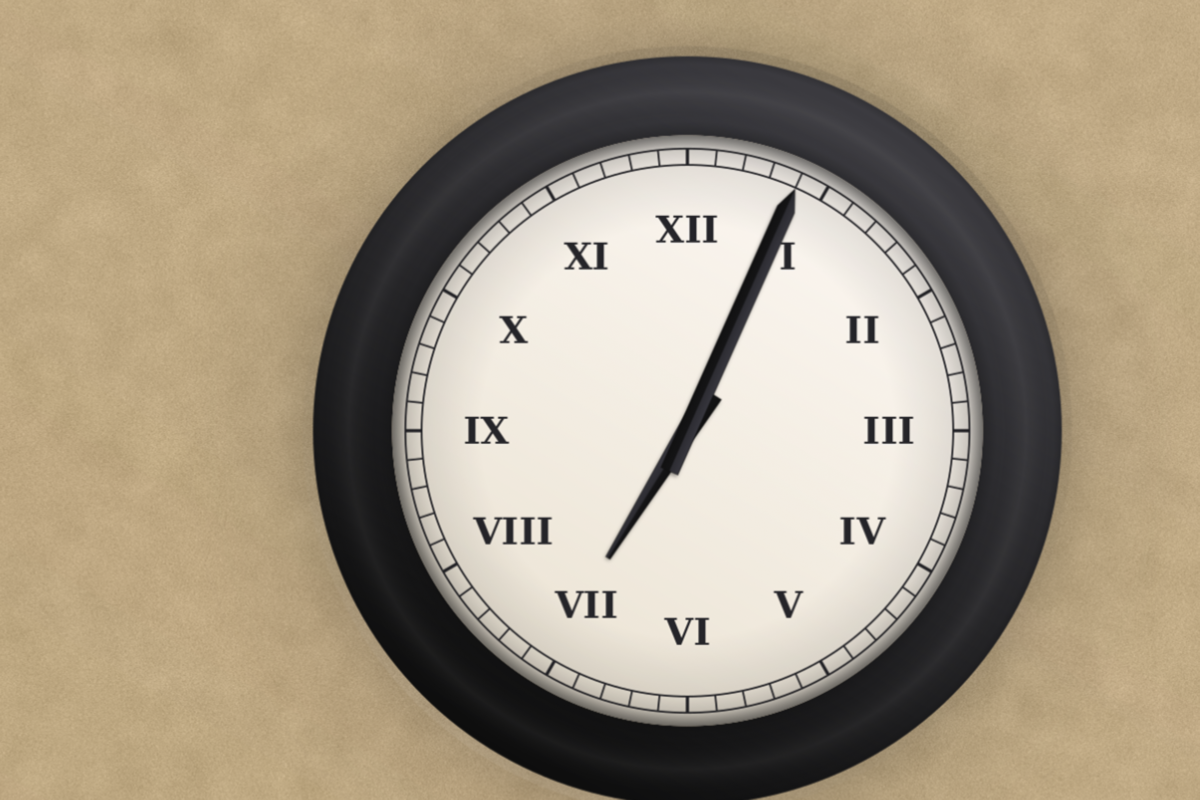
7,04
